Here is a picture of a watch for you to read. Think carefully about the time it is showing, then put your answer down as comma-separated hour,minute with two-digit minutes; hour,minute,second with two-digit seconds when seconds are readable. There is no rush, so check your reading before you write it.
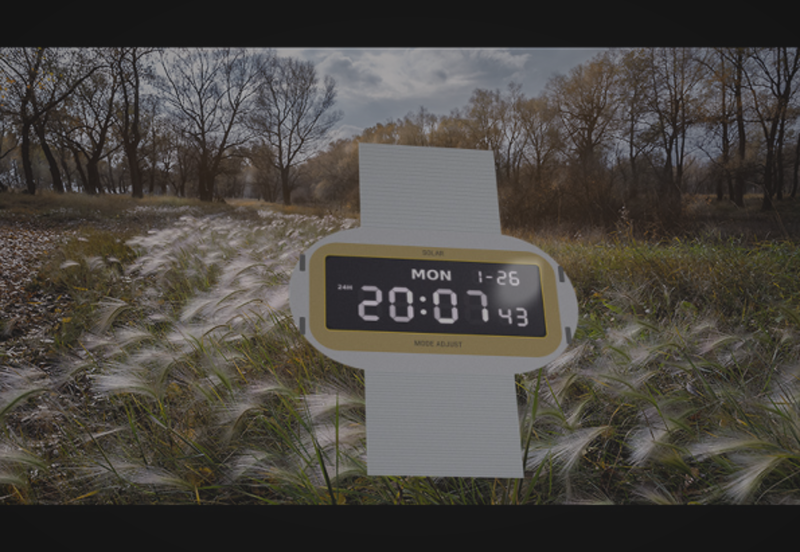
20,07,43
